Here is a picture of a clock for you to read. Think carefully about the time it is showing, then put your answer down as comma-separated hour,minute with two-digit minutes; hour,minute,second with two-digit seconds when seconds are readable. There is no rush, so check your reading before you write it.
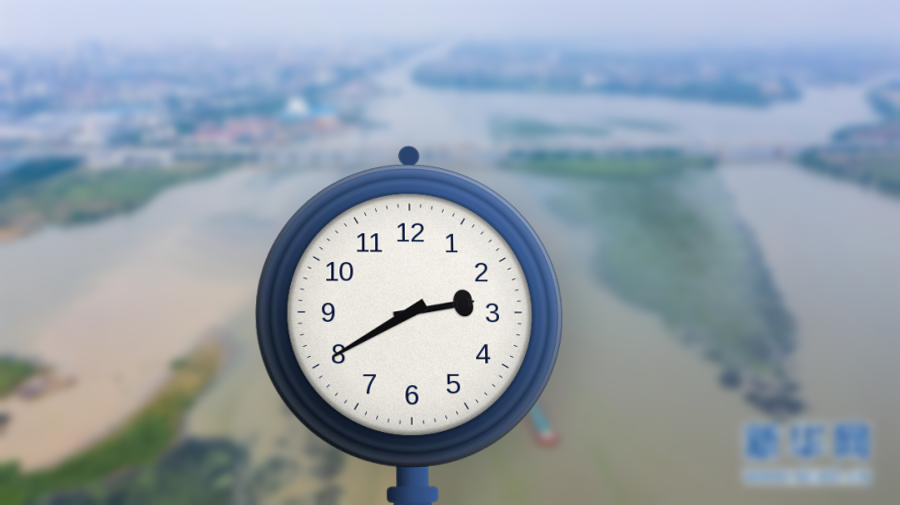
2,40
